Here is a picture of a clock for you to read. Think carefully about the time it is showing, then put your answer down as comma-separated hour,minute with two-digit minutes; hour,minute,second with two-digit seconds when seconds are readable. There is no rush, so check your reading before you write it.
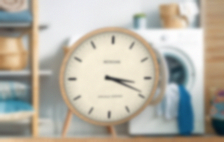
3,19
